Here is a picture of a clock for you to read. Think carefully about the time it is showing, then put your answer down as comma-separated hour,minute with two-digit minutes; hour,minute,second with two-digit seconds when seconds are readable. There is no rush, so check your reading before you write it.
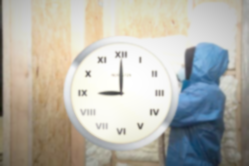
9,00
